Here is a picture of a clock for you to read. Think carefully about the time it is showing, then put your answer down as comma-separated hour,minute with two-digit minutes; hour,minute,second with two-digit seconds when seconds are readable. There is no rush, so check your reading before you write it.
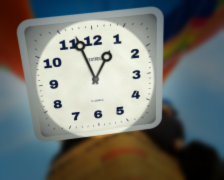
12,57
